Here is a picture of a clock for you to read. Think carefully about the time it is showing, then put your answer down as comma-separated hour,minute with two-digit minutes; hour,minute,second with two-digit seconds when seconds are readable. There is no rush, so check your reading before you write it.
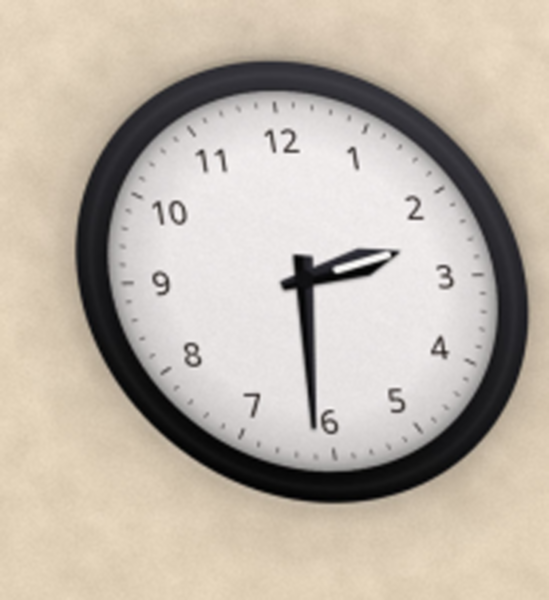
2,31
